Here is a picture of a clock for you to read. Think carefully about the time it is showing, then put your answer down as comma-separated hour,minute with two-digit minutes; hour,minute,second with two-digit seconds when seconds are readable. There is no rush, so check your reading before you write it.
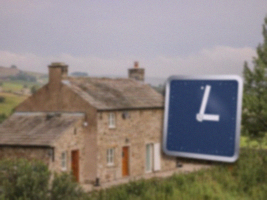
3,02
